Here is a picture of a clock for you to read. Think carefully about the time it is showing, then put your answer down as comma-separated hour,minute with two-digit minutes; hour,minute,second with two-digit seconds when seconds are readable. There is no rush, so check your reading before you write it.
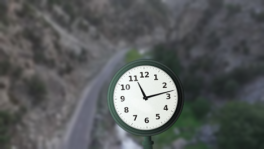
11,13
